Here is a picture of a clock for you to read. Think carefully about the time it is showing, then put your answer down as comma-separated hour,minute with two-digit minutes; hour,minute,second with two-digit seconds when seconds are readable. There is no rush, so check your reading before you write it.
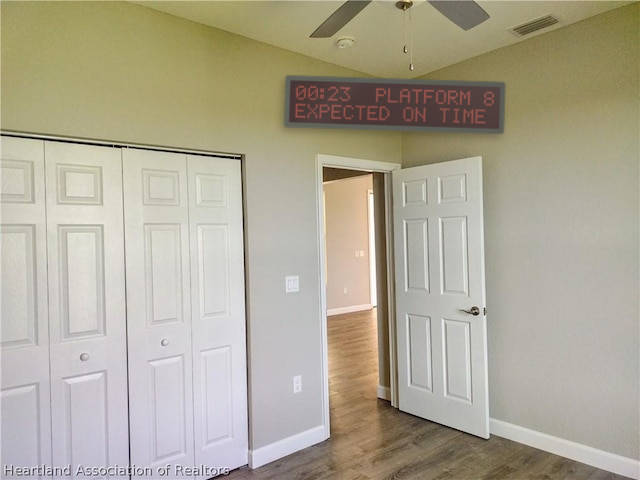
0,23
